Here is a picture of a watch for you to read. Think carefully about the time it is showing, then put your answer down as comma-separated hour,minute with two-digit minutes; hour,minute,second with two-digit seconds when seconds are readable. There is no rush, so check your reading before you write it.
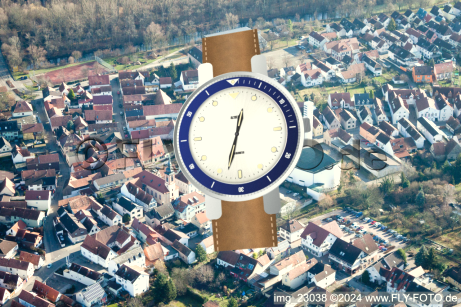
12,33
